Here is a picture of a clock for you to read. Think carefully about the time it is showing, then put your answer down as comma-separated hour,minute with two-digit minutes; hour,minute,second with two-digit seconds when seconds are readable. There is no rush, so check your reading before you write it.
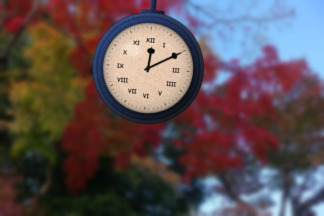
12,10
